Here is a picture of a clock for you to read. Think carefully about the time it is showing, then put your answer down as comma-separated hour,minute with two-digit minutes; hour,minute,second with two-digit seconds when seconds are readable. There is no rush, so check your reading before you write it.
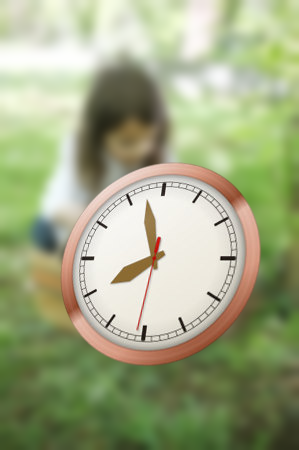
7,57,31
